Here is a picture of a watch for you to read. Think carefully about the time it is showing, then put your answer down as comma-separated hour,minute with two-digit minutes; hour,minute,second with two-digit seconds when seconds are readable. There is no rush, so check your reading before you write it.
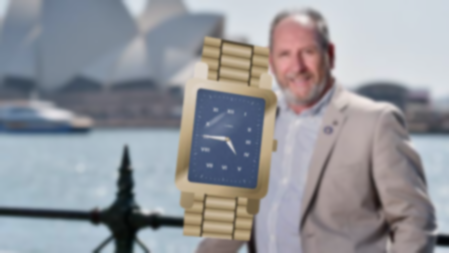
4,45
